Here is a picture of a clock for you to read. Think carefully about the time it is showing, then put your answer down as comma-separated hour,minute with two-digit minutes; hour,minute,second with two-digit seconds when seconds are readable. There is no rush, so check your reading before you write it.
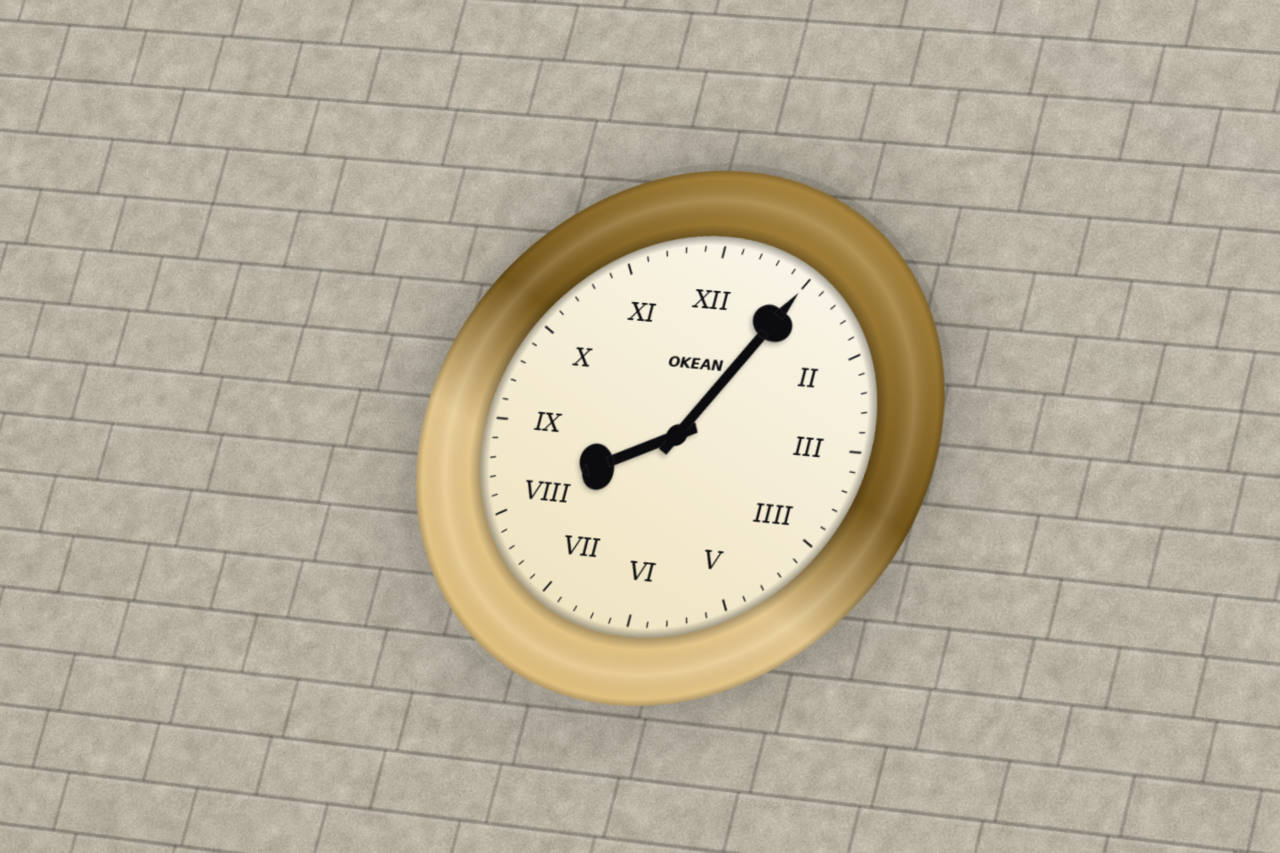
8,05
